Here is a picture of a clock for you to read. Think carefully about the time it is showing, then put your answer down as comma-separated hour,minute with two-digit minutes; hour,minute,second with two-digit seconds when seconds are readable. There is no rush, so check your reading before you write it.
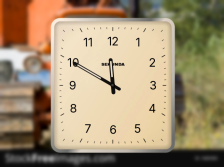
11,50
